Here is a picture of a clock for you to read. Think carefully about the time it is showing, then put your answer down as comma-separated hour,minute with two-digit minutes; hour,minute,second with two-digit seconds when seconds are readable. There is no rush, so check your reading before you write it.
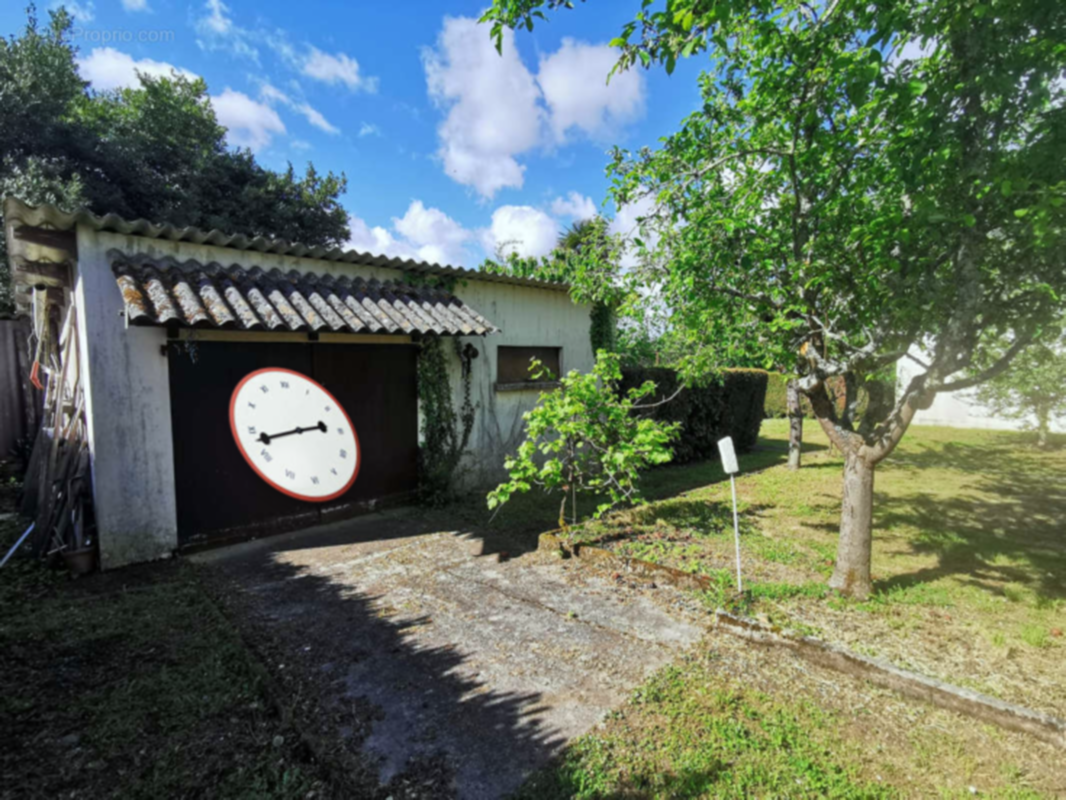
2,43
